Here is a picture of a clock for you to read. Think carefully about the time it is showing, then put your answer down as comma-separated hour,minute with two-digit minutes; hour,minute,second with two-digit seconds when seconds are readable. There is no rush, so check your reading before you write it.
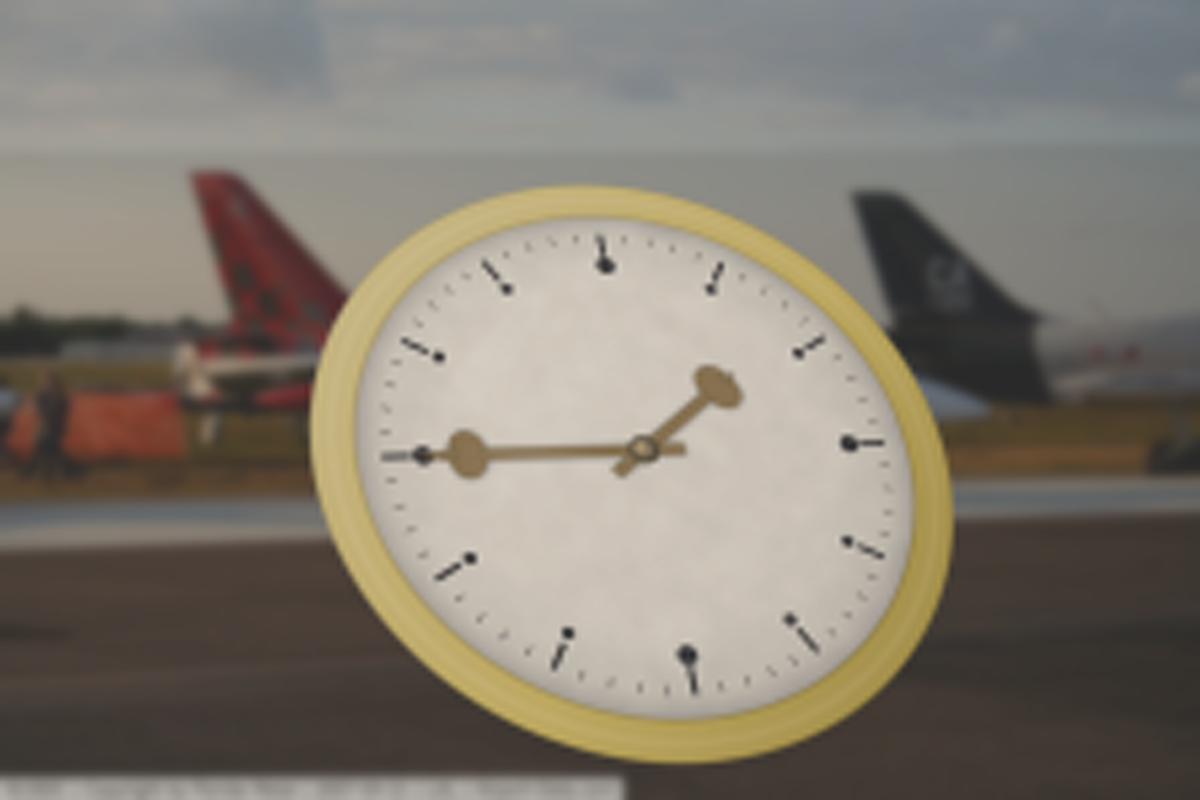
1,45
